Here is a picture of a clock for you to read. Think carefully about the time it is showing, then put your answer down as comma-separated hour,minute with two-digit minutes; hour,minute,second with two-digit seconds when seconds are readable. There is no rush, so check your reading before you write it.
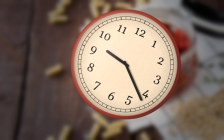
9,22
